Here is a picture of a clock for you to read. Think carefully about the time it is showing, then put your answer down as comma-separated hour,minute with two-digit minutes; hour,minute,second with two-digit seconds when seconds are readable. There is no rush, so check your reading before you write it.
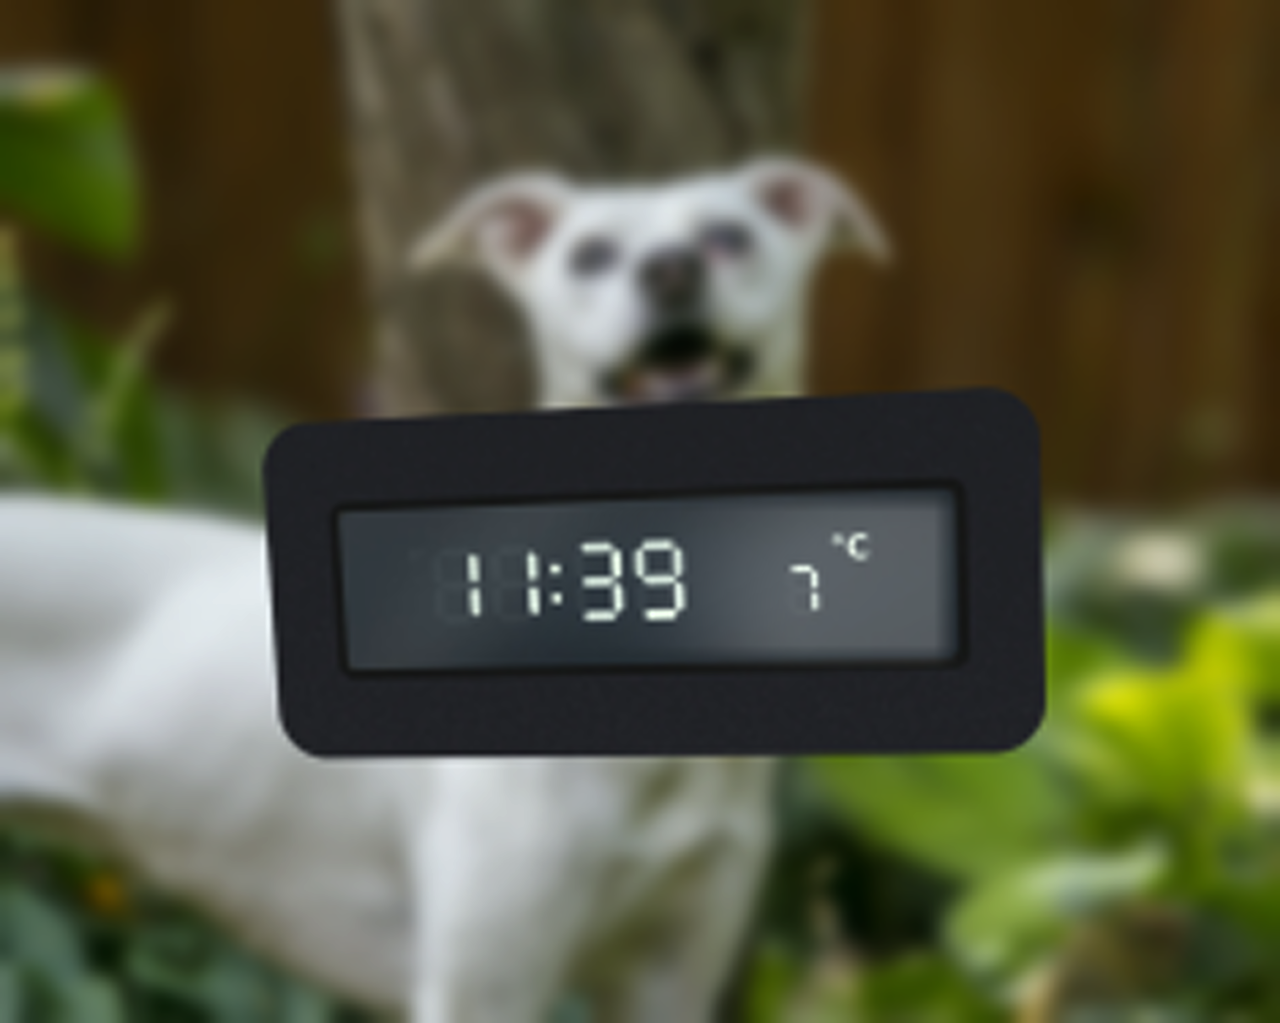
11,39
